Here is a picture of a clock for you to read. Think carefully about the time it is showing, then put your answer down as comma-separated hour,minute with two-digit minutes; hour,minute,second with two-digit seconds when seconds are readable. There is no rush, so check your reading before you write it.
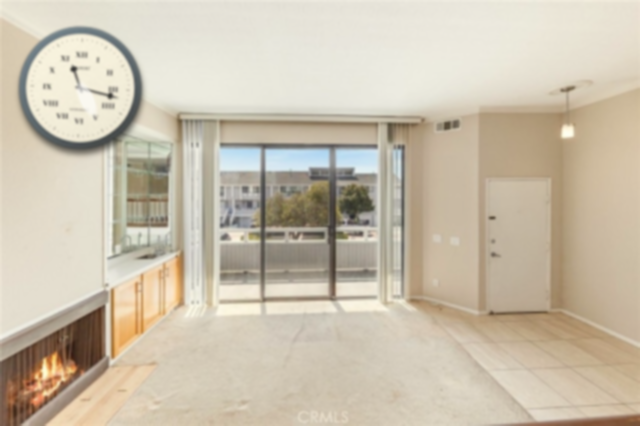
11,17
